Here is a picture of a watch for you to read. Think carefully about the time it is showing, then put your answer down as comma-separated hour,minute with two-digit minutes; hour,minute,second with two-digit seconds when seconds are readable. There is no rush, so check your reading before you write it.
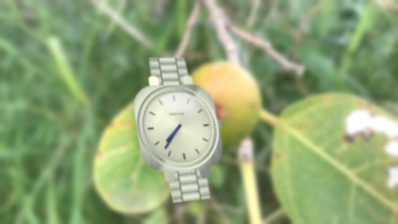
7,37
